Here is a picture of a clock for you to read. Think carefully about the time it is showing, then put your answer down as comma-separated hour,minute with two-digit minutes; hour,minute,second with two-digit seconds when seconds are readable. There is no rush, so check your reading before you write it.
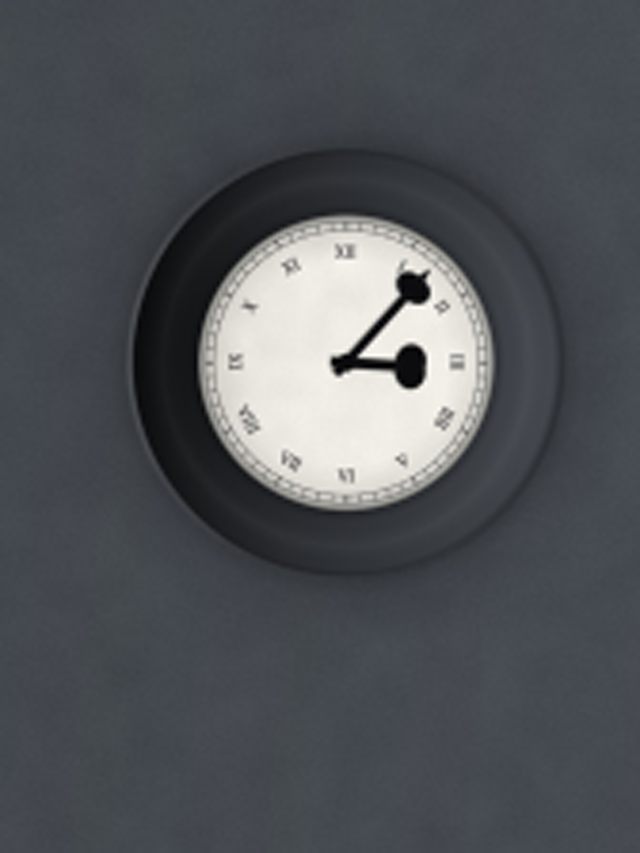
3,07
